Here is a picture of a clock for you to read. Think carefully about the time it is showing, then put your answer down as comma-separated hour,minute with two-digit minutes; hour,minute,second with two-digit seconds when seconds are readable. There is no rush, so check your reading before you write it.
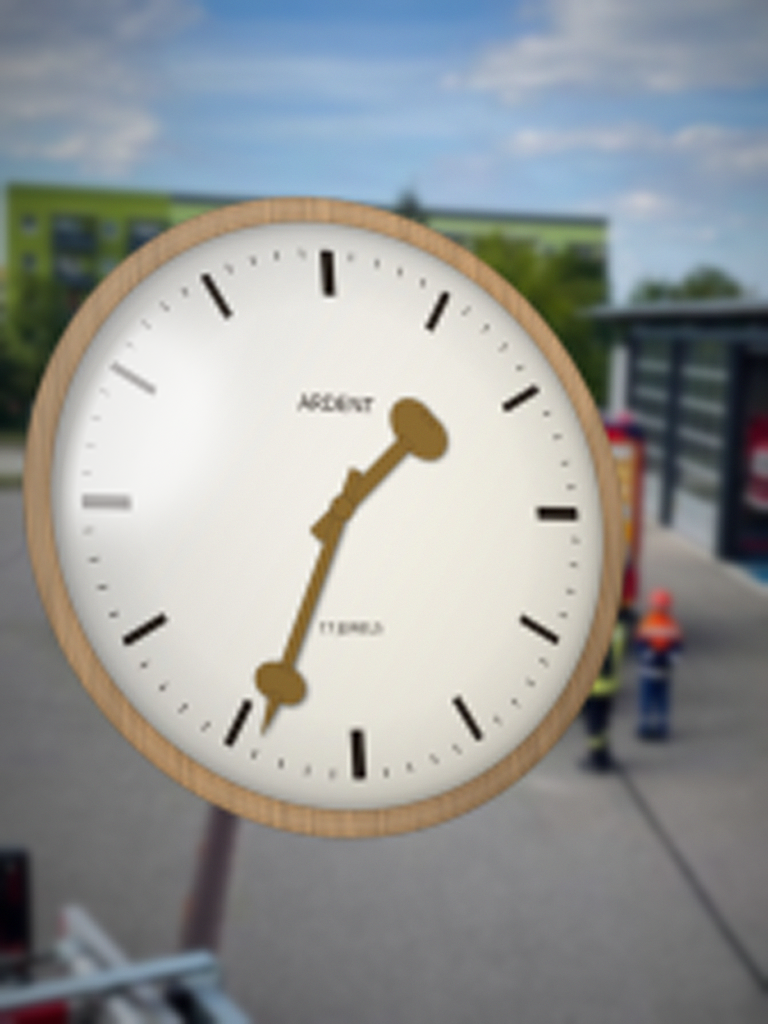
1,34
